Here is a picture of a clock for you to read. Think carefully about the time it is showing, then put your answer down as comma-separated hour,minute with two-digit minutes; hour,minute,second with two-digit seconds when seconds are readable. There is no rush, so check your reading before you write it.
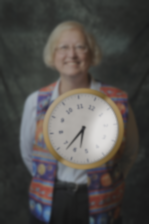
5,33
